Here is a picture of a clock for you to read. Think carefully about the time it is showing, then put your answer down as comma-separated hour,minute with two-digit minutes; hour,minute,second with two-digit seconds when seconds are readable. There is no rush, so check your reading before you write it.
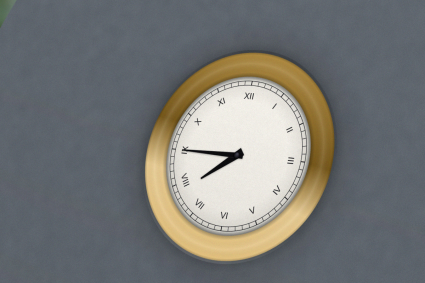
7,45
